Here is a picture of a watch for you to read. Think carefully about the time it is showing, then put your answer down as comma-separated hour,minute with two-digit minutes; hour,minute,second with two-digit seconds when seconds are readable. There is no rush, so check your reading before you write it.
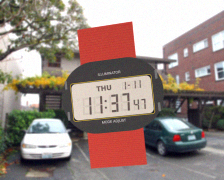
11,37,47
